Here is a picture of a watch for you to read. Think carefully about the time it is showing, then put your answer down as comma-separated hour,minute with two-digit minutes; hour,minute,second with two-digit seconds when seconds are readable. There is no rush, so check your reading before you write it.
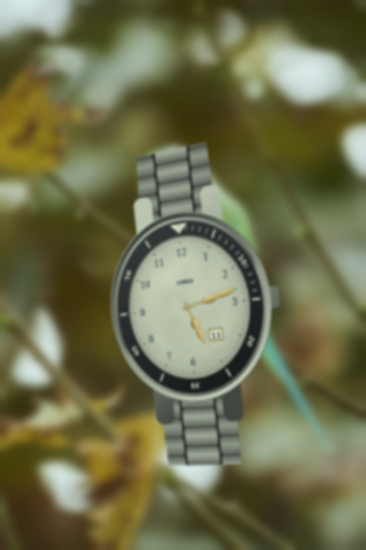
5,13
